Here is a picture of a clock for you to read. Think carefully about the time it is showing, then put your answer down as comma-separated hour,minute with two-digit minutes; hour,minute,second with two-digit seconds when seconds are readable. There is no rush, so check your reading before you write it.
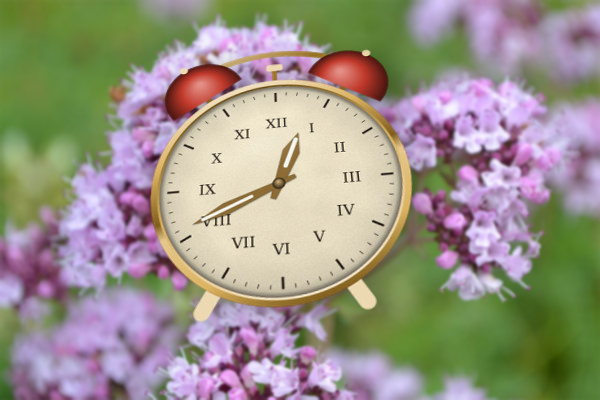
12,41
